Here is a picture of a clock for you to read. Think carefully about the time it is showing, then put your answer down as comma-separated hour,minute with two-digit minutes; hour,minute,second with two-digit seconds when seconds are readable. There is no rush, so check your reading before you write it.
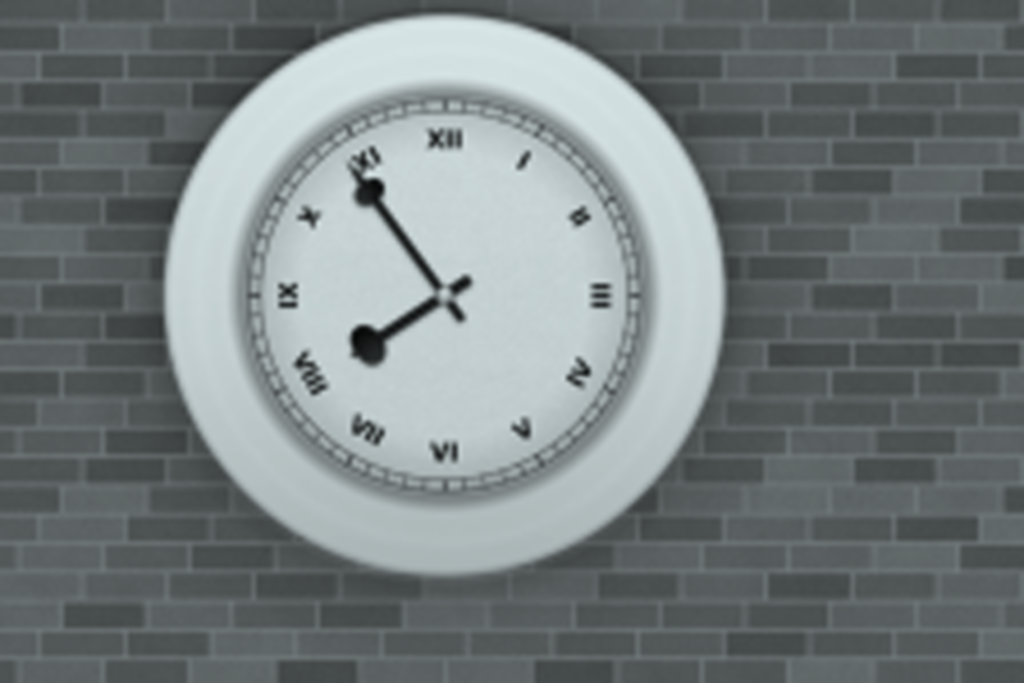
7,54
